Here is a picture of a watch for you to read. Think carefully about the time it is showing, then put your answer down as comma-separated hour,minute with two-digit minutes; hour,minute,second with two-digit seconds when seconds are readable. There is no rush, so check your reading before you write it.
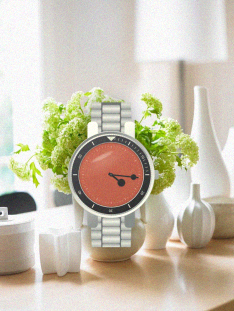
4,16
